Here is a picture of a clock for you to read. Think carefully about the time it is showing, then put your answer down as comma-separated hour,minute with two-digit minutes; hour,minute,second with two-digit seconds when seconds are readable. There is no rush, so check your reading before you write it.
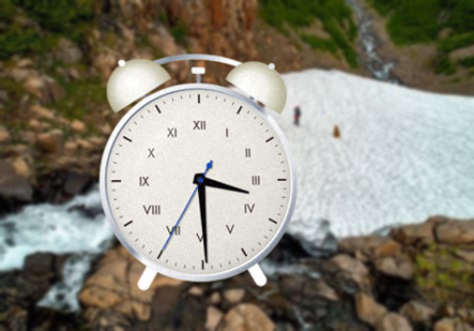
3,29,35
